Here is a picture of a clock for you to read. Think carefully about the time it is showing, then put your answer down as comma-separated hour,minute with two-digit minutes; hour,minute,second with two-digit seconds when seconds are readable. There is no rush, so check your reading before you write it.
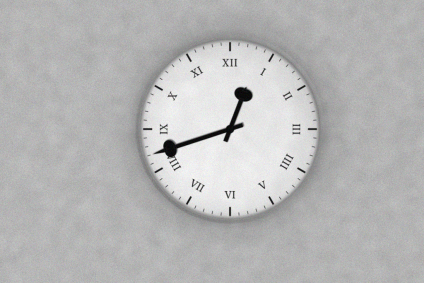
12,42
